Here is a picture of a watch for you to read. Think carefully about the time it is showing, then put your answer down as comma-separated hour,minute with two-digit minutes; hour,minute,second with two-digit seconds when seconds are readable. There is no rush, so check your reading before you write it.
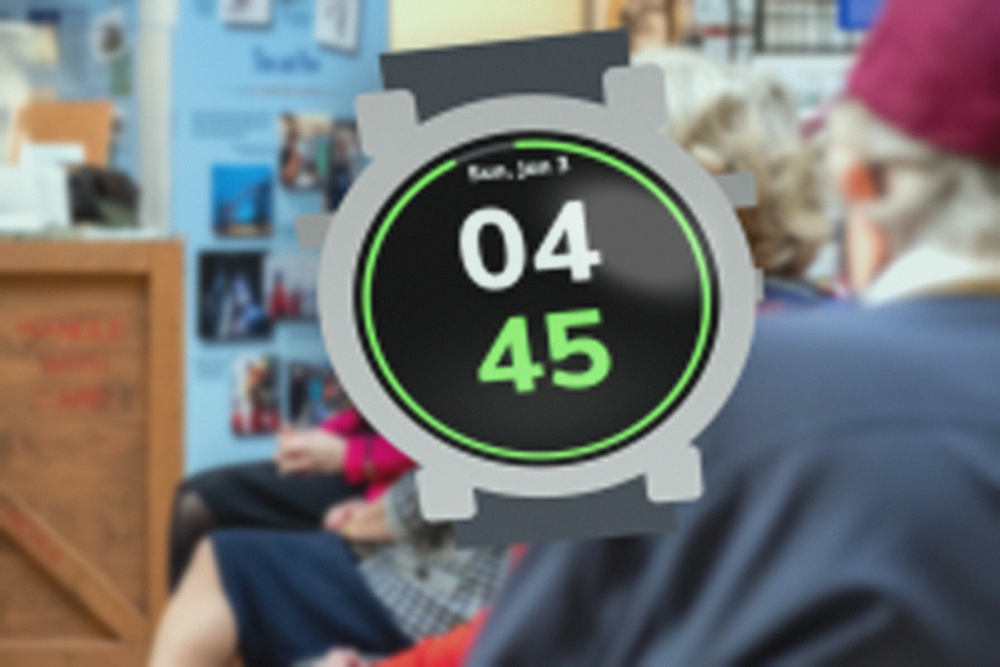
4,45
